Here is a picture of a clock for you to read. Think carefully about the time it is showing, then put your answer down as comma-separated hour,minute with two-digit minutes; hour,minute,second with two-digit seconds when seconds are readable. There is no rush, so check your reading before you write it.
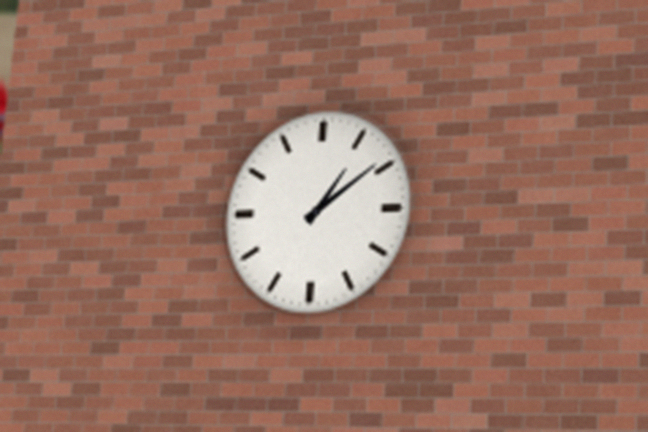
1,09
